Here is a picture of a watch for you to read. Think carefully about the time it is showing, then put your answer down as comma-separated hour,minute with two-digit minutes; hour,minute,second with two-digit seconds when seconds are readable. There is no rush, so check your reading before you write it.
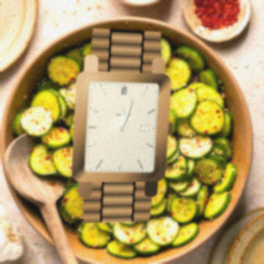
12,03
